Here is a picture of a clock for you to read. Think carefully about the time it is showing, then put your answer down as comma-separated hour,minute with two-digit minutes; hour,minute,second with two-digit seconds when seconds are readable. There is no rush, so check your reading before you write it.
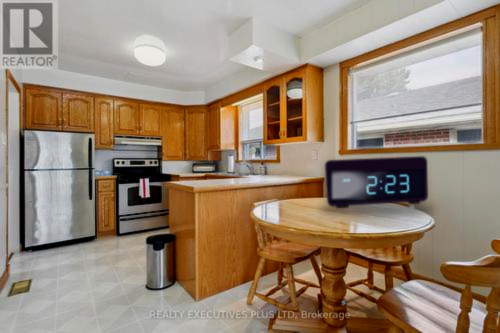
2,23
